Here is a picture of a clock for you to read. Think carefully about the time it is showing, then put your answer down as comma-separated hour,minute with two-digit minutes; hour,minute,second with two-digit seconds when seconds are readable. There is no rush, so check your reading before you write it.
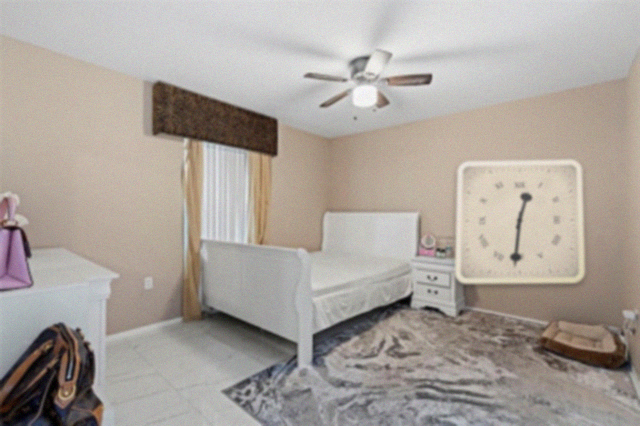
12,31
